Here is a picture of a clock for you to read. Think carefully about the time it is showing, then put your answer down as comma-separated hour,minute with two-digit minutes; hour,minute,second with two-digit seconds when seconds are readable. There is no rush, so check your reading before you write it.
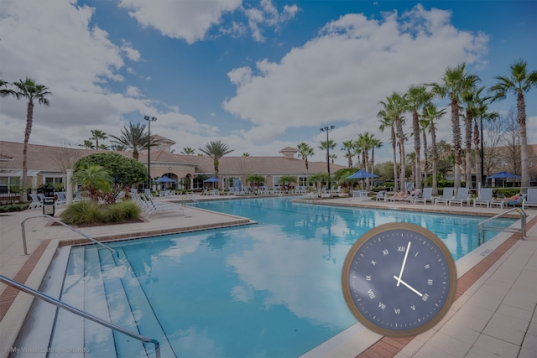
4,02
